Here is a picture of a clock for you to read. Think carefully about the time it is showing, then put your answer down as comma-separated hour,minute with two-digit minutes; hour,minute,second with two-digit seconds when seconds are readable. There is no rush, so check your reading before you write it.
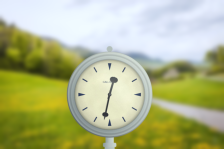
12,32
